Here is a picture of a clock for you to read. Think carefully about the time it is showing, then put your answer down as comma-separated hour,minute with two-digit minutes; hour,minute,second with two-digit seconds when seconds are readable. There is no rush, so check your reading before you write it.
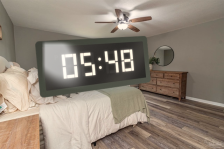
5,48
